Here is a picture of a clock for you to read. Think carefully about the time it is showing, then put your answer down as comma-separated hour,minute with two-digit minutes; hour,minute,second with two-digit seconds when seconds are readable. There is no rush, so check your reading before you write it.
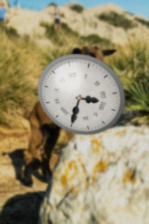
3,35
